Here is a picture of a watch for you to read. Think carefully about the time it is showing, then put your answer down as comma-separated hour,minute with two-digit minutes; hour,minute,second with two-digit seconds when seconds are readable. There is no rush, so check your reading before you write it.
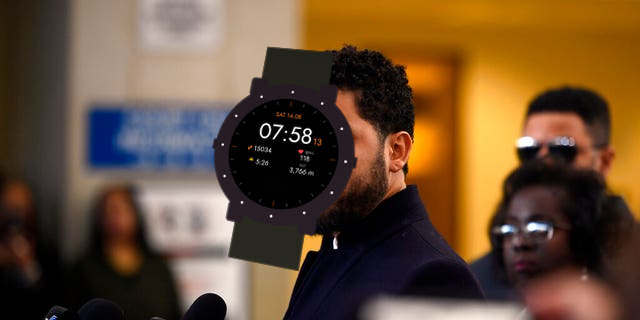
7,58,13
